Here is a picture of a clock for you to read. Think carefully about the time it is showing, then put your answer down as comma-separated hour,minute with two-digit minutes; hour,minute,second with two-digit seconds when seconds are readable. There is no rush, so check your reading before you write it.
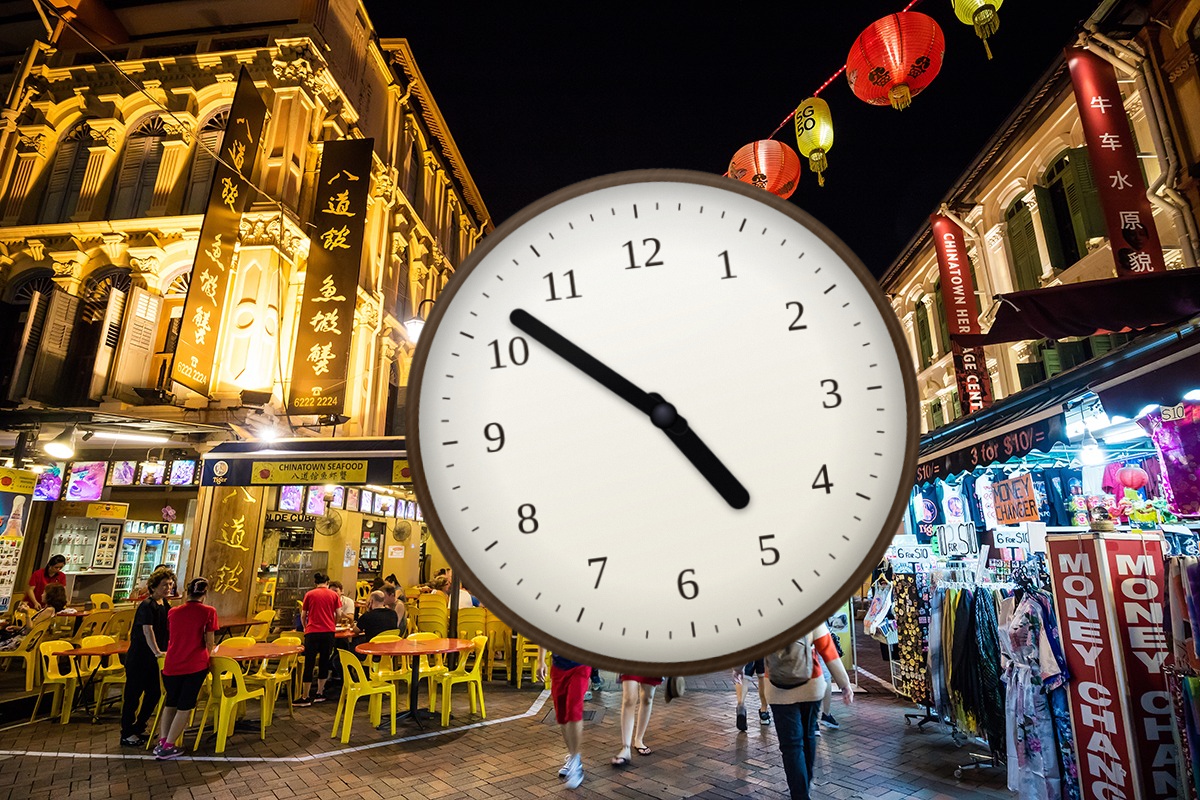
4,52
